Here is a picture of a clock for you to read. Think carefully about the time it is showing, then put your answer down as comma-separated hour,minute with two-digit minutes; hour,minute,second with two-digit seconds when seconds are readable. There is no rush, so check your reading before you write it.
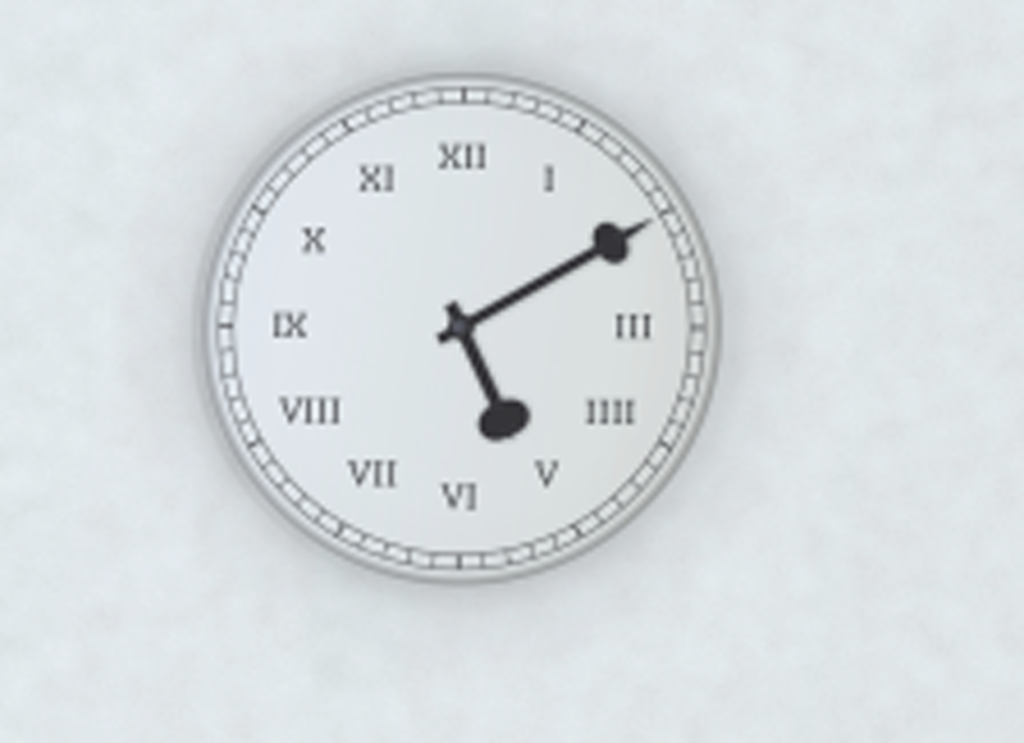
5,10
